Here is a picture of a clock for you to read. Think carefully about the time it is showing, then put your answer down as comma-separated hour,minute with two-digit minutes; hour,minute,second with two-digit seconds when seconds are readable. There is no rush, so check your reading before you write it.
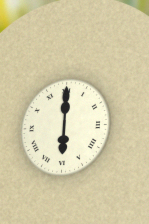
6,00
